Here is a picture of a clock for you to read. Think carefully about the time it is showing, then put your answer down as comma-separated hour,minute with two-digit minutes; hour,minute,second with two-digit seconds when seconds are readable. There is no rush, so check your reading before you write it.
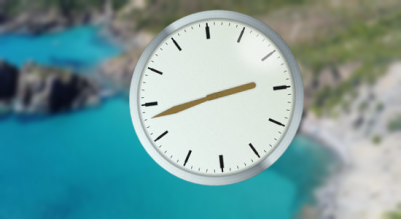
2,43
